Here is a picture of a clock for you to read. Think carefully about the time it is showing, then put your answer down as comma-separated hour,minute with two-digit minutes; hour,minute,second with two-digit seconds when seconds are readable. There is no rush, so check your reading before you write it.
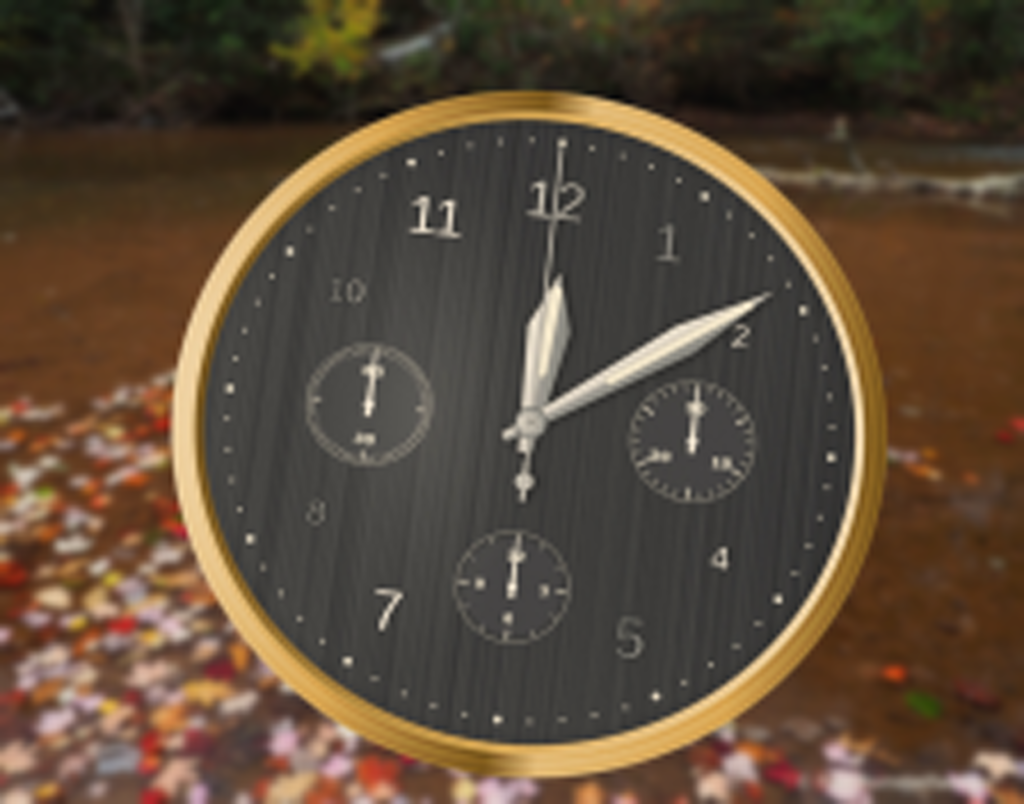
12,09
